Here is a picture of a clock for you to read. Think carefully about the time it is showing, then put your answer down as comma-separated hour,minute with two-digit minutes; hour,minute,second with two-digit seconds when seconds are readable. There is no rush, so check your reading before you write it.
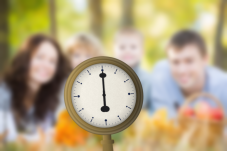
6,00
